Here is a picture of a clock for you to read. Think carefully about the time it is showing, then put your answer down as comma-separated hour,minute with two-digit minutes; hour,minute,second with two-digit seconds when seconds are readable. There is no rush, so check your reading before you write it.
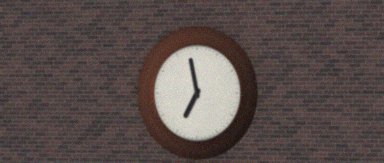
6,58
